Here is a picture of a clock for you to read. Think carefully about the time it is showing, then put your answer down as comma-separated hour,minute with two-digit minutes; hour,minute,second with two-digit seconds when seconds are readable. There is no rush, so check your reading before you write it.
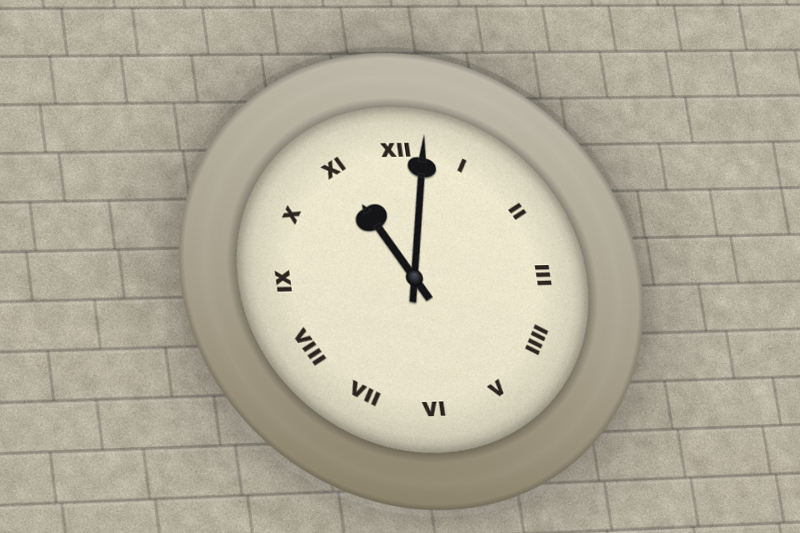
11,02
